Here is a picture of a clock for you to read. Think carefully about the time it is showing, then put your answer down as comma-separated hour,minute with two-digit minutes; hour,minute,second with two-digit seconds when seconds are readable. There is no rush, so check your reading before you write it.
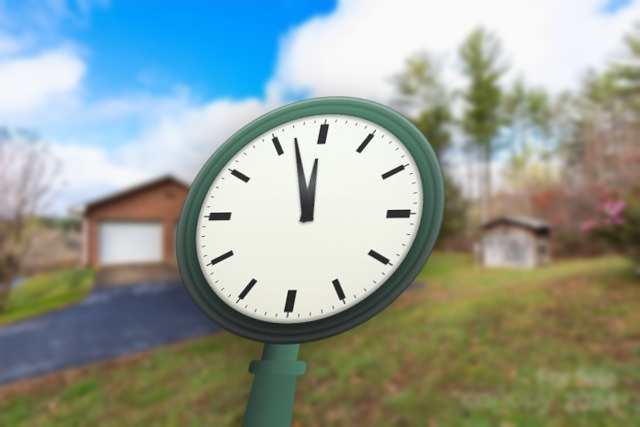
11,57
